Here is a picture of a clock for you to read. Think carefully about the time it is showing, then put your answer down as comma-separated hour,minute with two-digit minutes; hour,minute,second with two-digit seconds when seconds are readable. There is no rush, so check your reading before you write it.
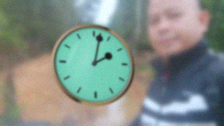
2,02
